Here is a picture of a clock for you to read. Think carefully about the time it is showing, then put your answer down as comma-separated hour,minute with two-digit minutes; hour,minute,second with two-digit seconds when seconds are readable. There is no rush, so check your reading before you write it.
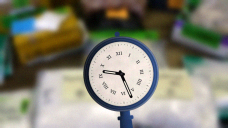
9,27
